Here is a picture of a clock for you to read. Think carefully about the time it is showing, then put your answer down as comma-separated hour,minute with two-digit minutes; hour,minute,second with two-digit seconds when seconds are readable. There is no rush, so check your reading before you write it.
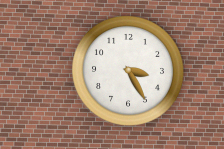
3,25
